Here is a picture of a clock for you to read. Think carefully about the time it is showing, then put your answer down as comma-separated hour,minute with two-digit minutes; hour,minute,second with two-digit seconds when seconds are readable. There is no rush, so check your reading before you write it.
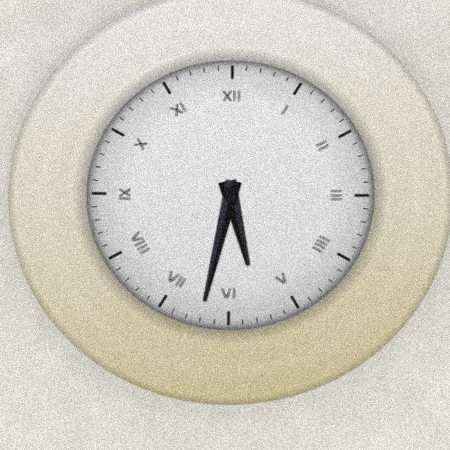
5,32
